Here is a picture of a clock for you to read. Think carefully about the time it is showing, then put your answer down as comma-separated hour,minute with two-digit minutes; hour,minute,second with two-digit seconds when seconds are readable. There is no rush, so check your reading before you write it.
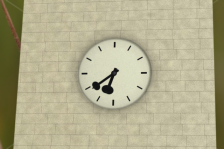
6,39
